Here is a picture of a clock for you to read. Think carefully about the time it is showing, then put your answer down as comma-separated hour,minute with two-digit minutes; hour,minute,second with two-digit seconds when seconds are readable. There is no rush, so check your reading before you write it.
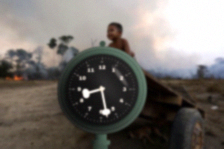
8,28
